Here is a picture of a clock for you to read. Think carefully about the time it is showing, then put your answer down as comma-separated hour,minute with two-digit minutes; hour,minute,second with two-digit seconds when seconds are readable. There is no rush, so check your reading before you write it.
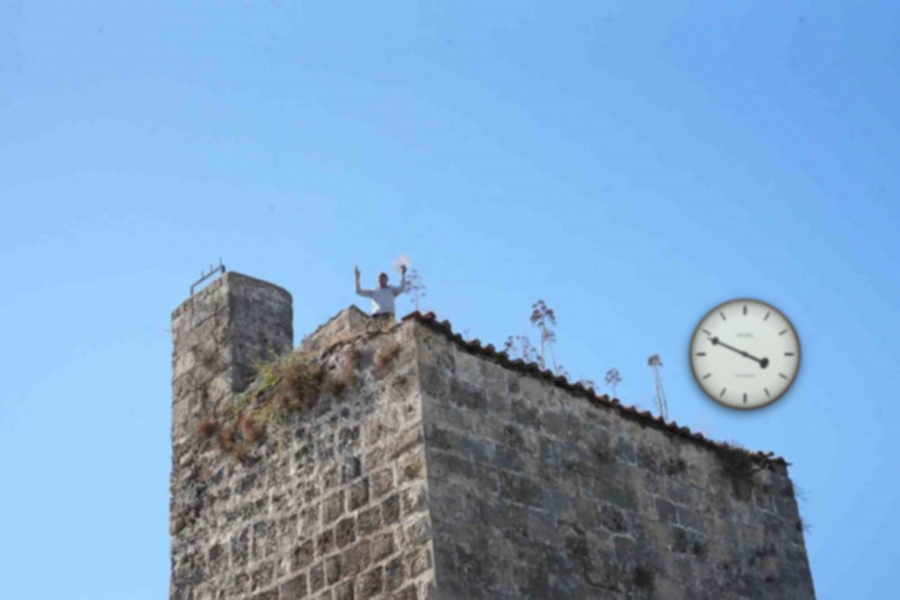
3,49
